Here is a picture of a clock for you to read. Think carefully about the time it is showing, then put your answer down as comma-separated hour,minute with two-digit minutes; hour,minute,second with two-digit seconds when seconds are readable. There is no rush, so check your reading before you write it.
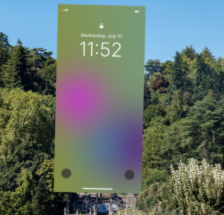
11,52
